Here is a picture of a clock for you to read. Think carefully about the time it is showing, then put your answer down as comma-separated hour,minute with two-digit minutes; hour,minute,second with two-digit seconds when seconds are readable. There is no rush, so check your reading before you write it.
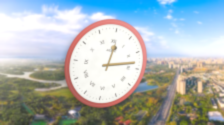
12,13
